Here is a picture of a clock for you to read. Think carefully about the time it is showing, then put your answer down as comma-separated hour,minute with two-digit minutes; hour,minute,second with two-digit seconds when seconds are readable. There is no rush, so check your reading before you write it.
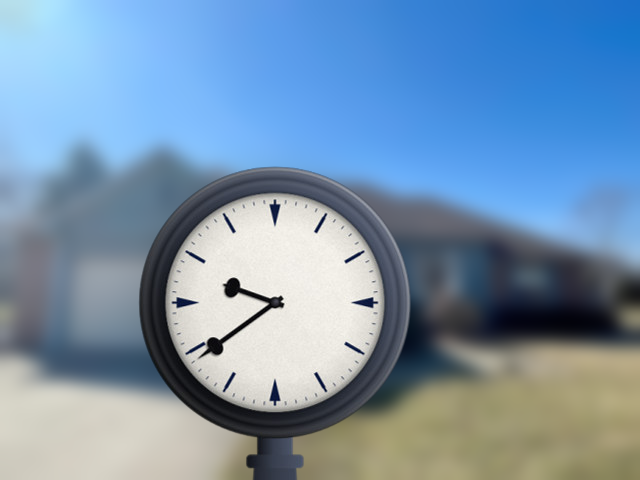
9,39
